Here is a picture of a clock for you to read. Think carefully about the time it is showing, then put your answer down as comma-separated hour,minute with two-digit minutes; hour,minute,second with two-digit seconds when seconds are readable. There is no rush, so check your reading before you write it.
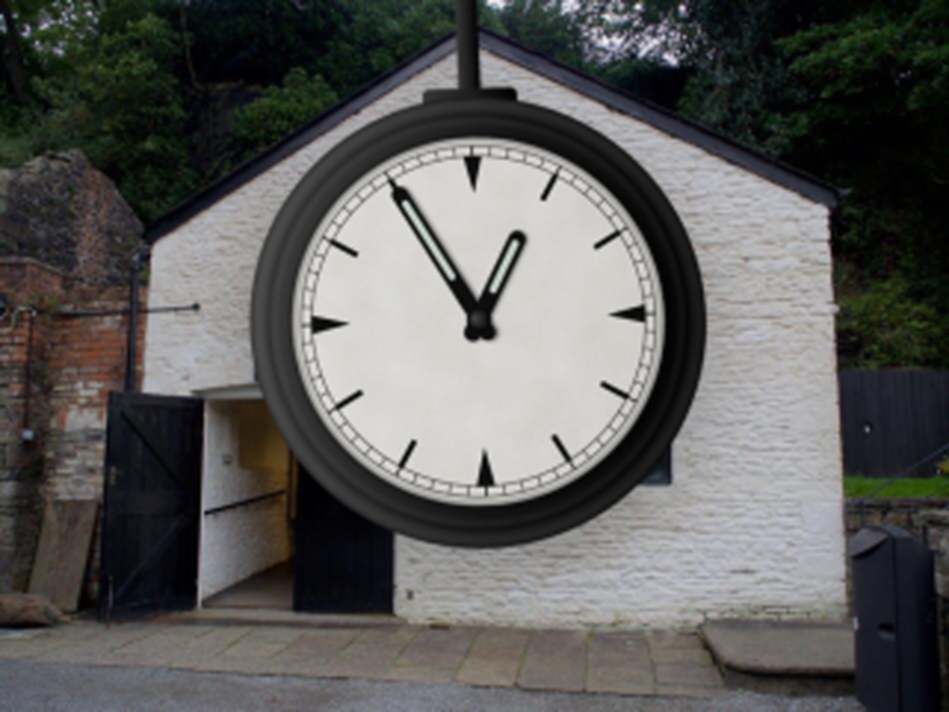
12,55
